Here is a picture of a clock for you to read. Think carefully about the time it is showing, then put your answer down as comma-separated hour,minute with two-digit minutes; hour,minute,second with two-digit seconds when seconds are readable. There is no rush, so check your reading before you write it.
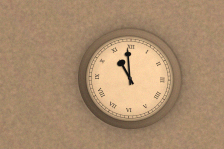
10,59
